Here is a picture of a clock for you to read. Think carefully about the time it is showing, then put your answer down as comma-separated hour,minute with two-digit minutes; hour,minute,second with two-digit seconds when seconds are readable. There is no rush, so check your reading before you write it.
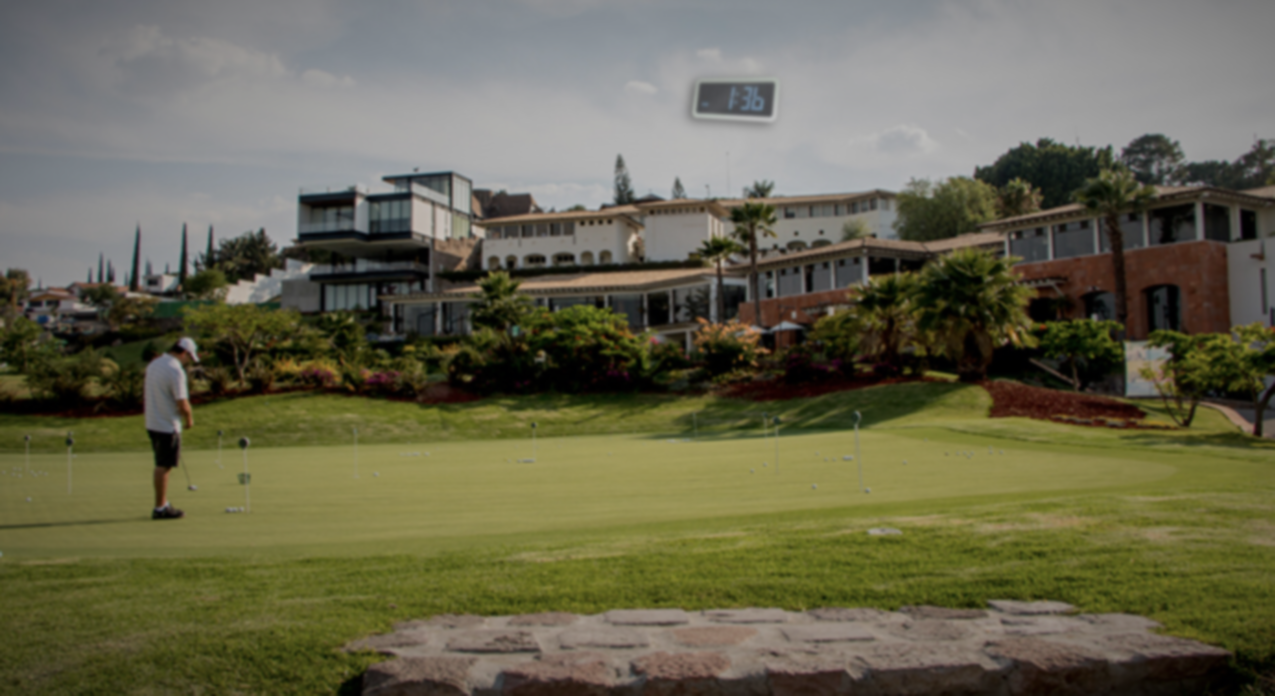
1,36
